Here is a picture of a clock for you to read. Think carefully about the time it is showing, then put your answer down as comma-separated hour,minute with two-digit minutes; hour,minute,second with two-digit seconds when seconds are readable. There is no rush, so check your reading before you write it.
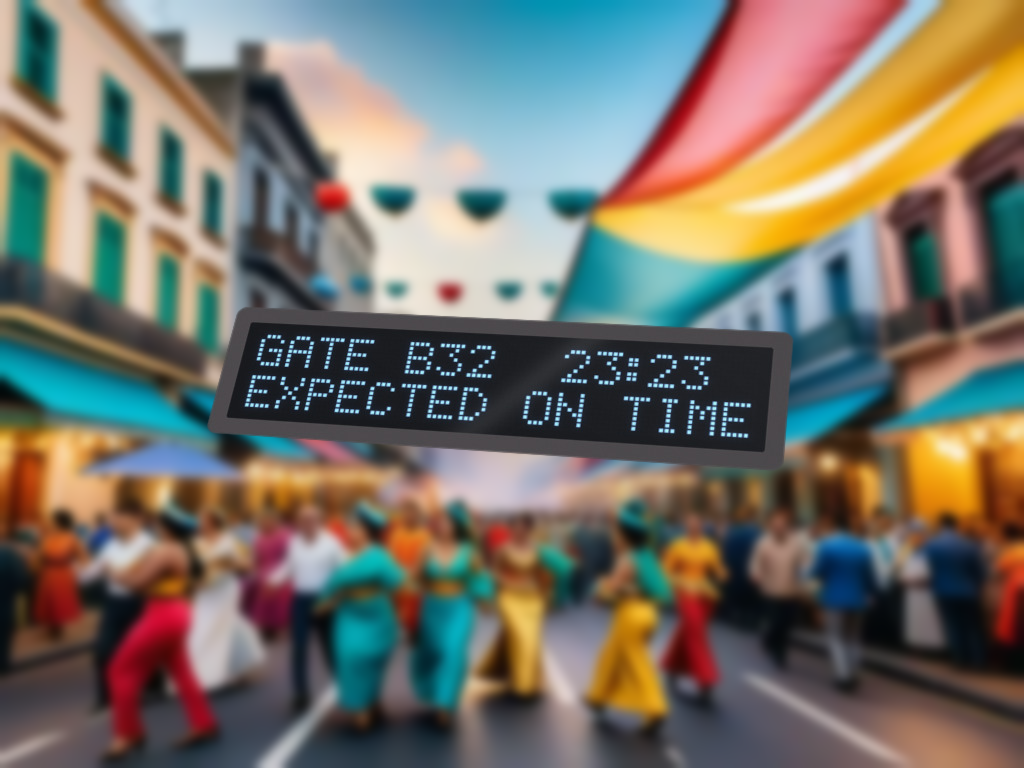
23,23
